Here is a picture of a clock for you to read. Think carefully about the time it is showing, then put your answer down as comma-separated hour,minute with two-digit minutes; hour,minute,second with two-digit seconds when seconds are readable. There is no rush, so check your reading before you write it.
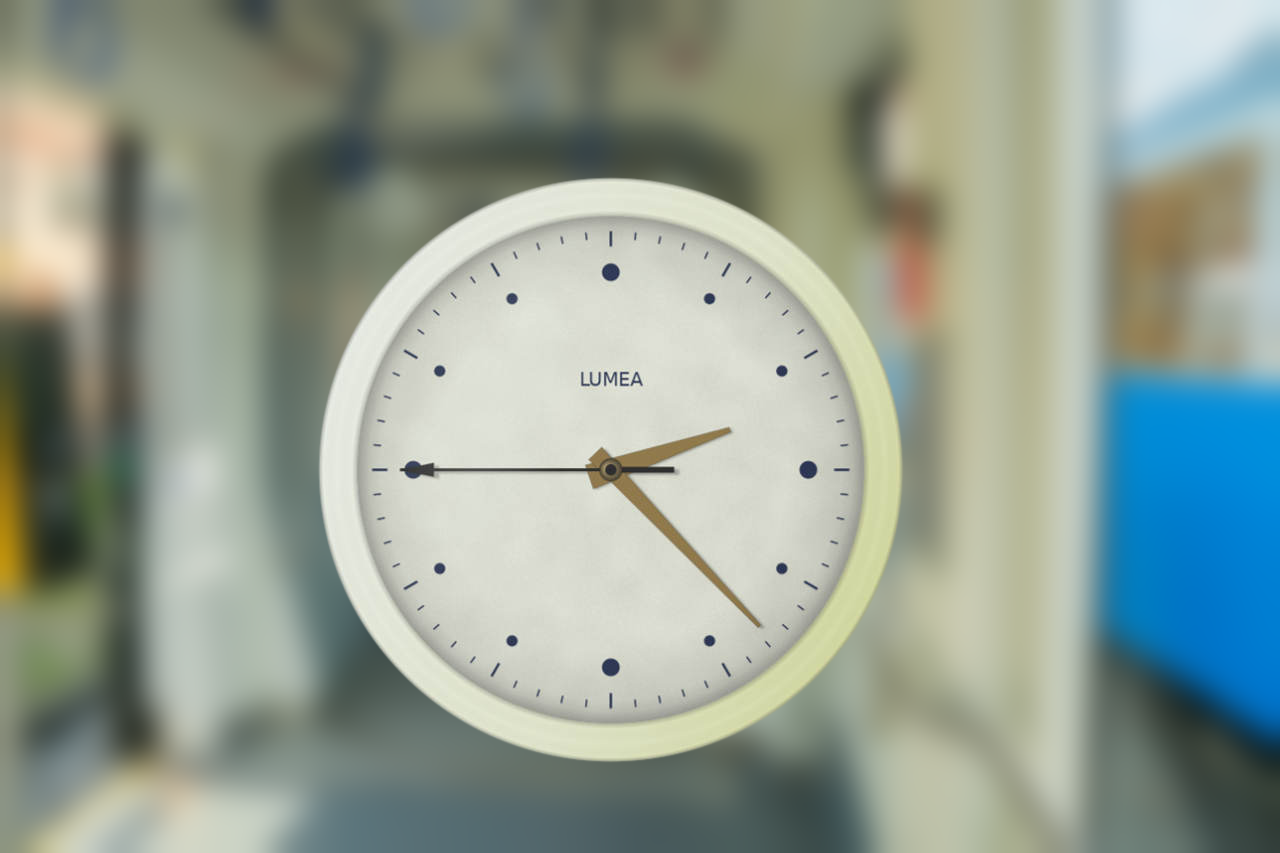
2,22,45
